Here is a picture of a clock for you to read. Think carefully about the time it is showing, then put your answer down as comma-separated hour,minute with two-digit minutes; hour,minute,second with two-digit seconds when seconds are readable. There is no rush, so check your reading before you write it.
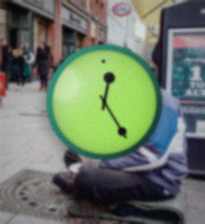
12,25
